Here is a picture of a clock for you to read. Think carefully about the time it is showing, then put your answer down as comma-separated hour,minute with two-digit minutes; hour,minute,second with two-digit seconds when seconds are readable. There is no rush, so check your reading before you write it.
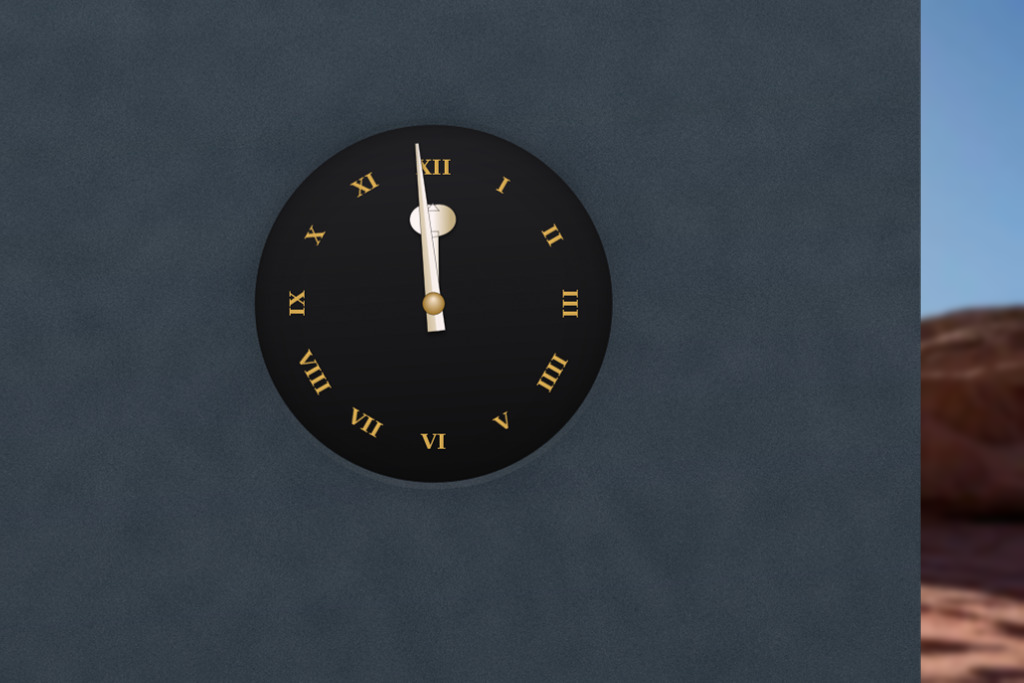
11,59
